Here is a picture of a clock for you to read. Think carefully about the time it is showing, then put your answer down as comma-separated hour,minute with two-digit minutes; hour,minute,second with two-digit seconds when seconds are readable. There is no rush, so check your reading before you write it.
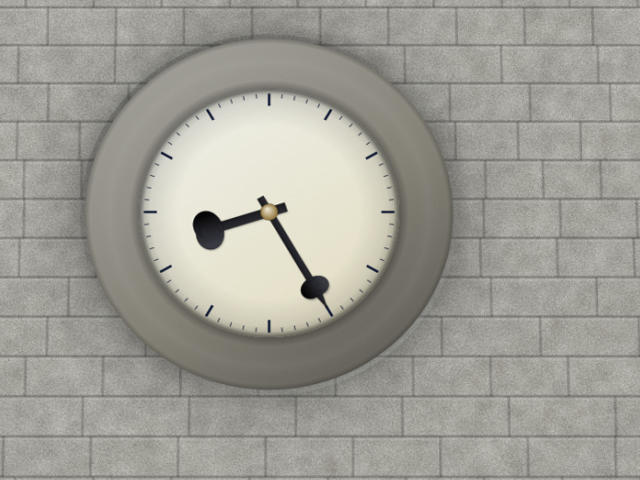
8,25
